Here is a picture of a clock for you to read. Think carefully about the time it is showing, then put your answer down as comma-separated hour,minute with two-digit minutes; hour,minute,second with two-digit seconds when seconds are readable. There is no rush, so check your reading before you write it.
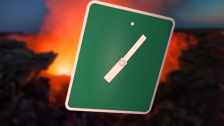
7,05
